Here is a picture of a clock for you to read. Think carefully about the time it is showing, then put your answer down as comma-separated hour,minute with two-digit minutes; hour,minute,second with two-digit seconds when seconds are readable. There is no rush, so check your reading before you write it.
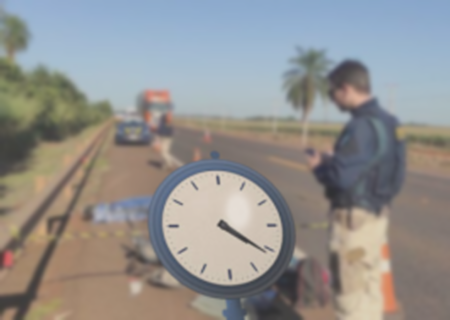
4,21
